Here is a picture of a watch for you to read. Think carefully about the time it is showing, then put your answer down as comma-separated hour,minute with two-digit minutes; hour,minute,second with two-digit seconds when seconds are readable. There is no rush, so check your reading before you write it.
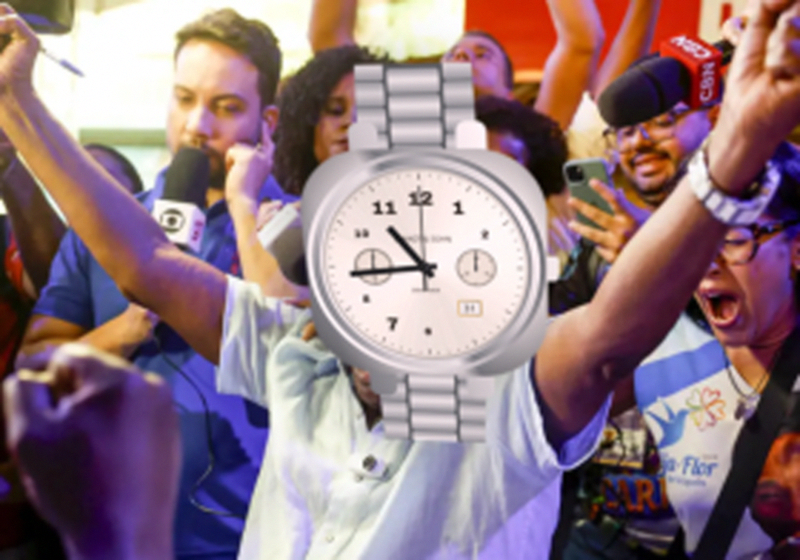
10,44
